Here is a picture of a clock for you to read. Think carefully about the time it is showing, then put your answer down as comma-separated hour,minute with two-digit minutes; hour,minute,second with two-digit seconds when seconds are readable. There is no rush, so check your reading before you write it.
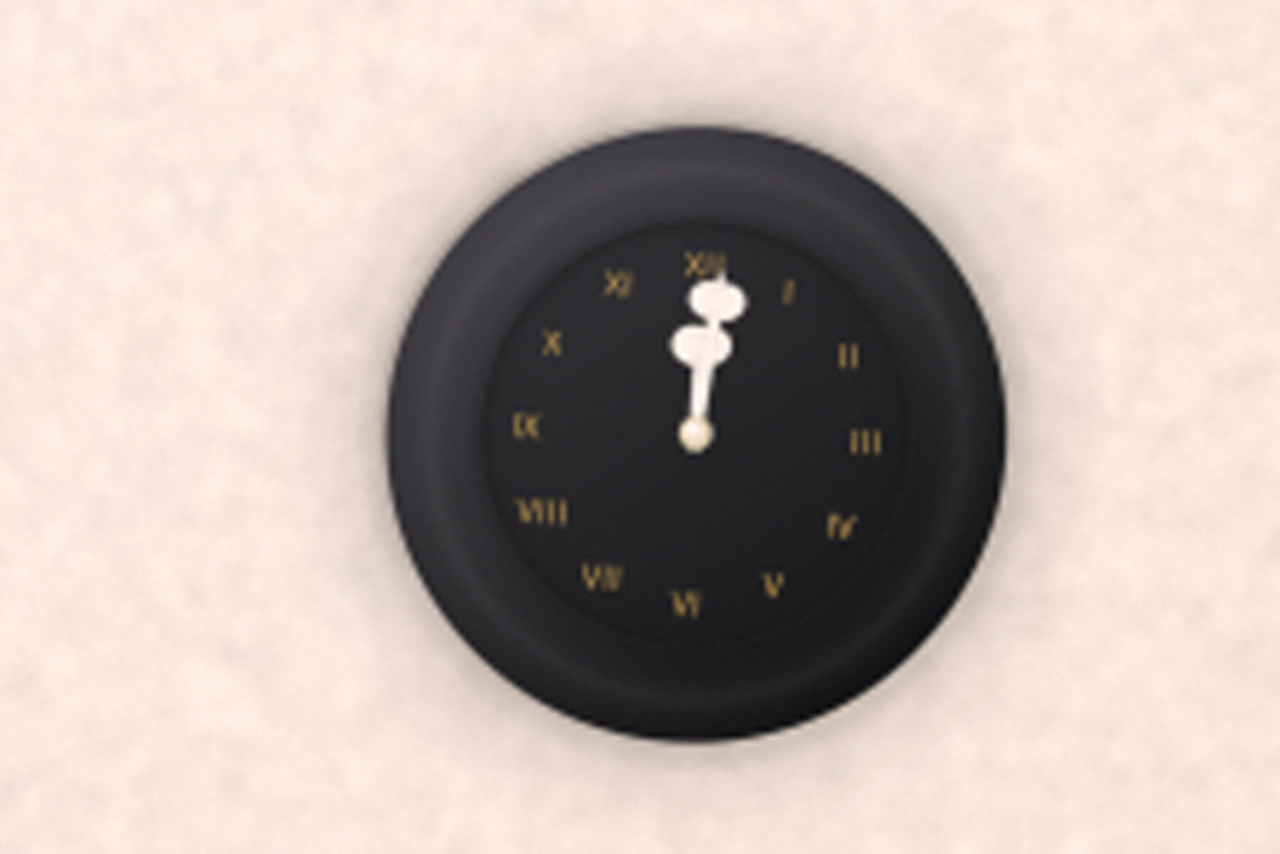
12,01
